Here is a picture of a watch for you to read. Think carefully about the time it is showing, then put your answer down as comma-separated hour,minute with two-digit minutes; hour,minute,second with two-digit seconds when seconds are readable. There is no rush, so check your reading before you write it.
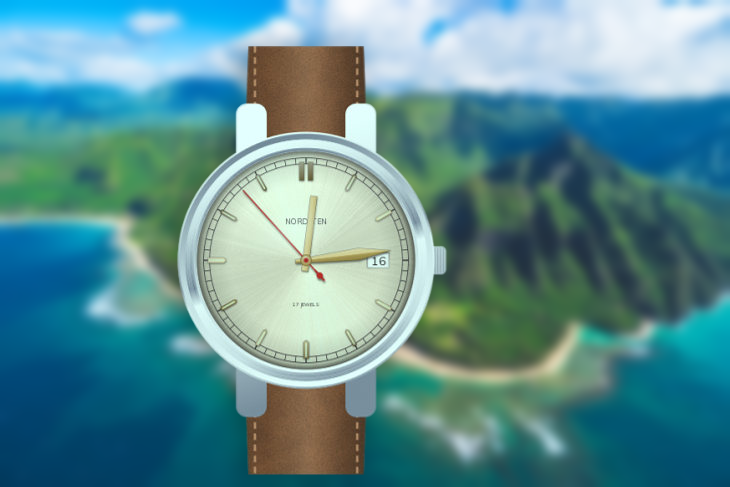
12,13,53
